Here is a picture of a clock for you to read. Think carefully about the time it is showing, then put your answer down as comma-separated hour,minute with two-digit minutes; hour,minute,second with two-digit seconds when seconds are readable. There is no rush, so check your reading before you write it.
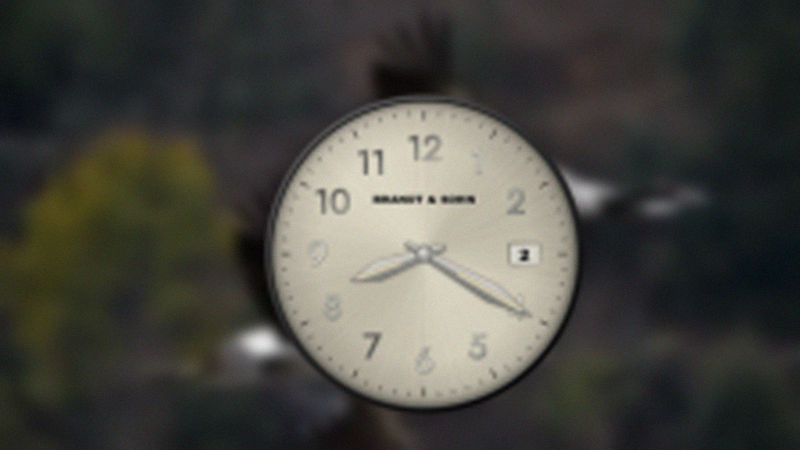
8,20
